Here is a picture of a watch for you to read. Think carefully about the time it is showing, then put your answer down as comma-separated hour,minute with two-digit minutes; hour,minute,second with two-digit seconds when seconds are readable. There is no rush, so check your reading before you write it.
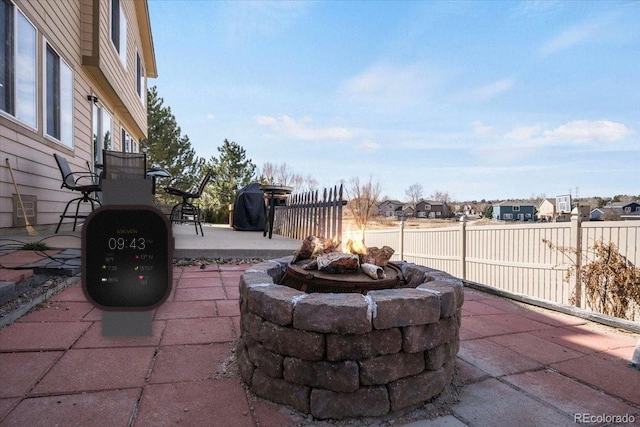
9,43
